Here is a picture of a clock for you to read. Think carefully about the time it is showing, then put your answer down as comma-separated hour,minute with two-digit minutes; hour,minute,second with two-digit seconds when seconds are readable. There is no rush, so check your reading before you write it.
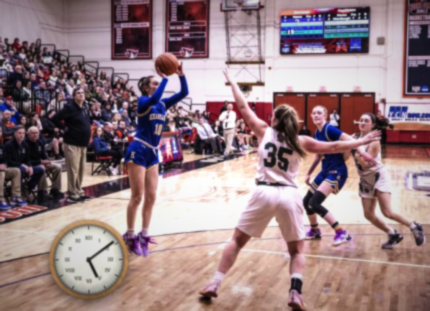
5,09
